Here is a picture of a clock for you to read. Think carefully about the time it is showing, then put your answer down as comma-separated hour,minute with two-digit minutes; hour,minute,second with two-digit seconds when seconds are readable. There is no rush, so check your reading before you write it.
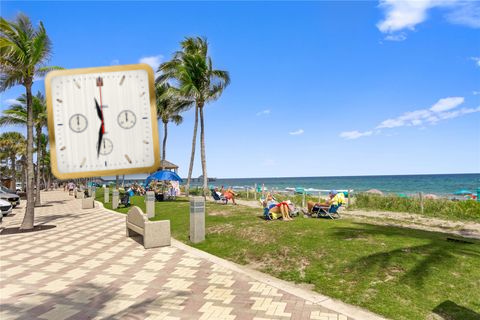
11,32
